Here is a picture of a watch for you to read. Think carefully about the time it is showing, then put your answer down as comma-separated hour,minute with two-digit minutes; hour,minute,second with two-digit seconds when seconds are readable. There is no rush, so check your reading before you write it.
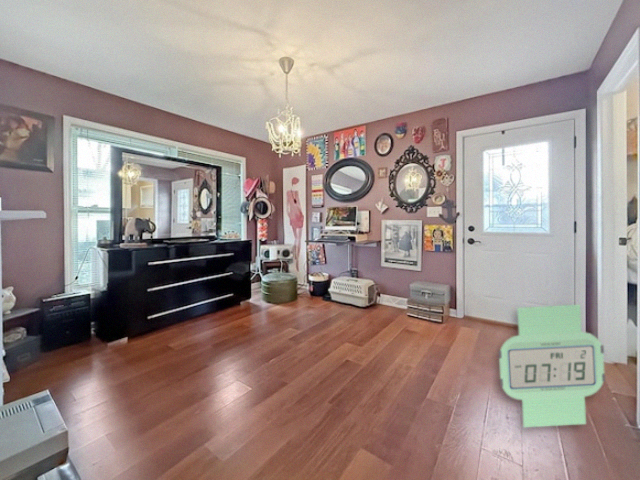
7,19
